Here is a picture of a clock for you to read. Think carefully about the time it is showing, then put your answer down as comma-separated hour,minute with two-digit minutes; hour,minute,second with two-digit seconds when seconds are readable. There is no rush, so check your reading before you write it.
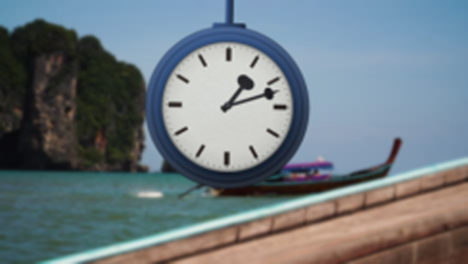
1,12
